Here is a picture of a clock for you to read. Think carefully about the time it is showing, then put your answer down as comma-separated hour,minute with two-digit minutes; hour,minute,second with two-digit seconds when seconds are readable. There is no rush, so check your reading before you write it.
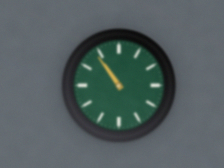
10,54
